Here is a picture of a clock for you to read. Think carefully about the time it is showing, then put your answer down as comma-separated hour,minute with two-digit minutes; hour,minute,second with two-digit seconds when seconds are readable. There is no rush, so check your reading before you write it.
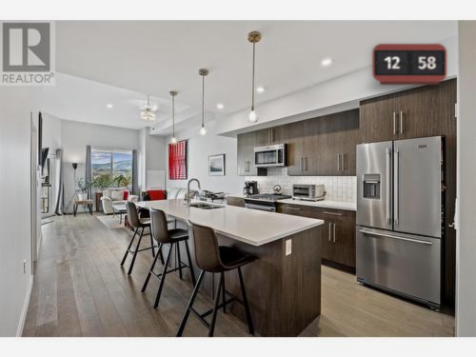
12,58
